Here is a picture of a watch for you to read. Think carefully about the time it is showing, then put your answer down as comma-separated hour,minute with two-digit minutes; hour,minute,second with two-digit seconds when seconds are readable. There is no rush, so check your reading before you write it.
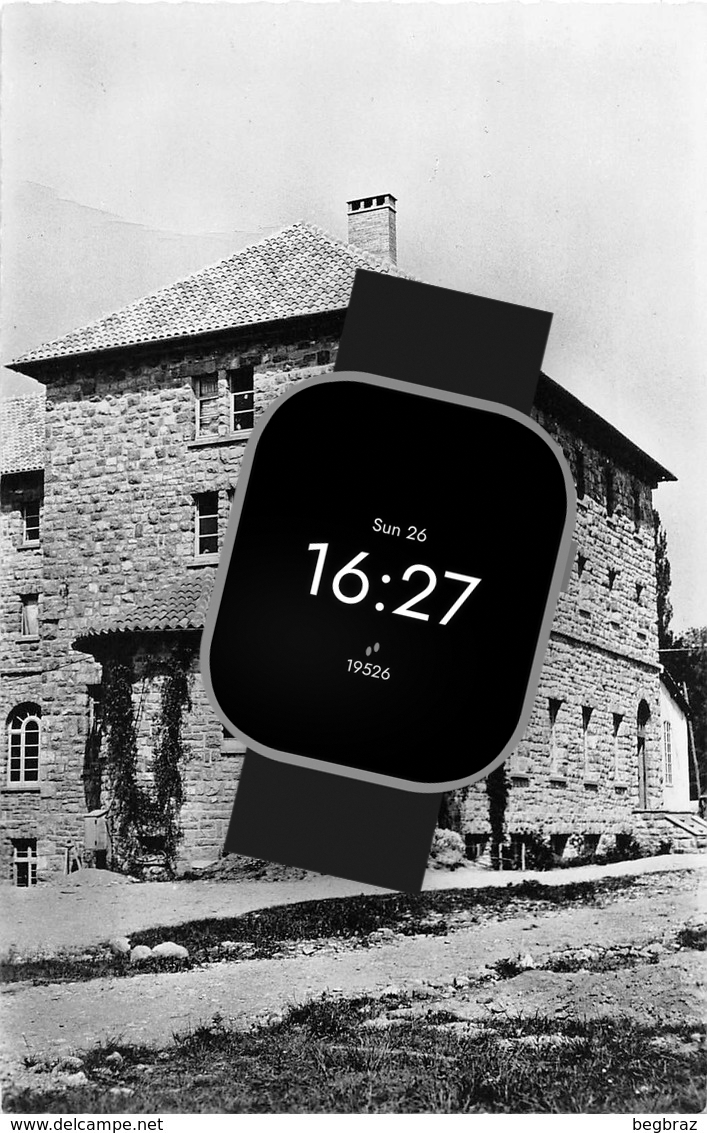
16,27
